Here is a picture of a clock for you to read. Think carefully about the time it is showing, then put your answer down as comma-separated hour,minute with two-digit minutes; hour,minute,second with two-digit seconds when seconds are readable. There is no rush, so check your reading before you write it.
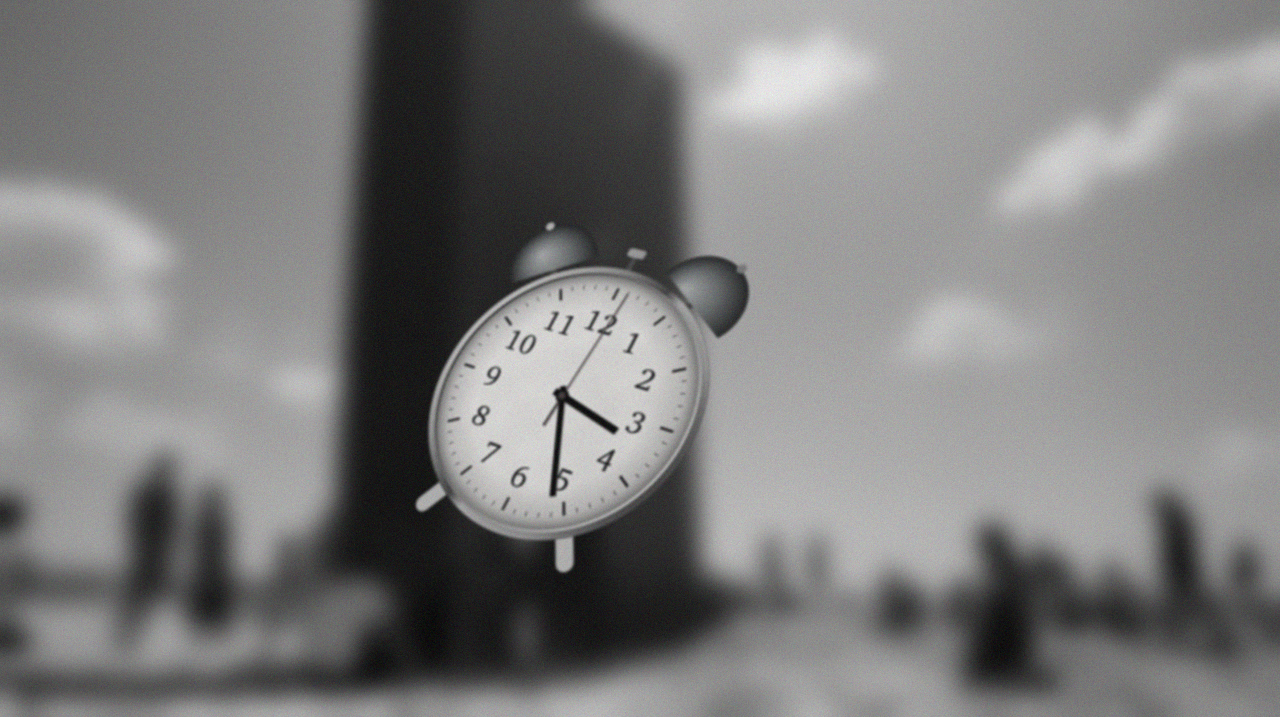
3,26,01
